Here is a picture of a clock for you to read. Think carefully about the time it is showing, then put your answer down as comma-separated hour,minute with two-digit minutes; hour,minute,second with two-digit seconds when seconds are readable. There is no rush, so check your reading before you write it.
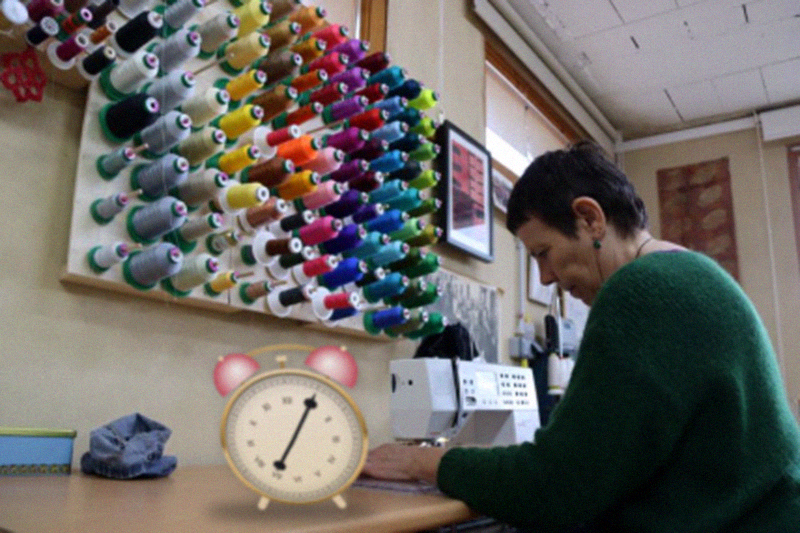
7,05
